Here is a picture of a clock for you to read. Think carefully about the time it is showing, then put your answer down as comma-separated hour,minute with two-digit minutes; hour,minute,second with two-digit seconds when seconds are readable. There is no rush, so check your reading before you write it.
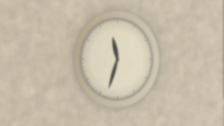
11,33
